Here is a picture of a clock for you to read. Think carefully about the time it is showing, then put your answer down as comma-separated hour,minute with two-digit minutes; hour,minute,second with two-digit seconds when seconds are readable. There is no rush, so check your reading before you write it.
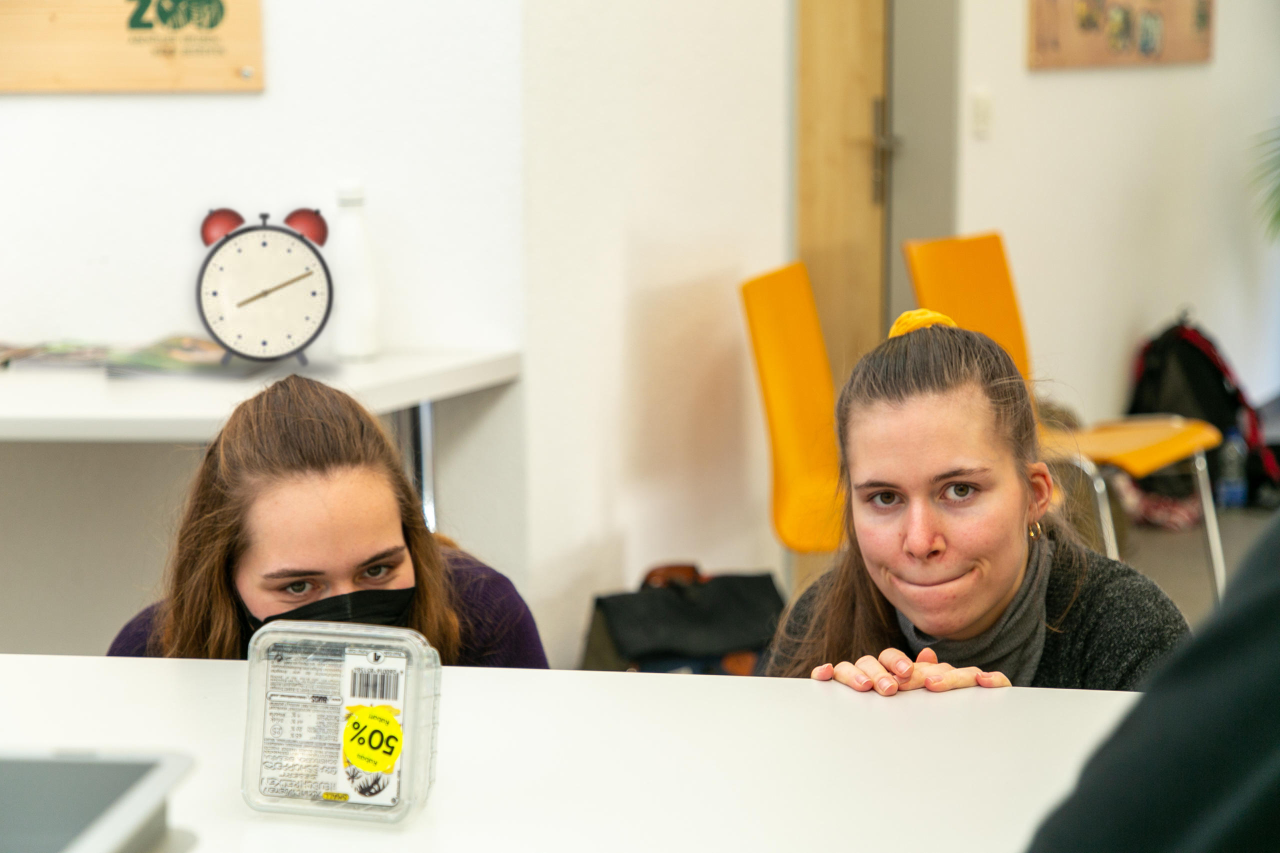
8,11
